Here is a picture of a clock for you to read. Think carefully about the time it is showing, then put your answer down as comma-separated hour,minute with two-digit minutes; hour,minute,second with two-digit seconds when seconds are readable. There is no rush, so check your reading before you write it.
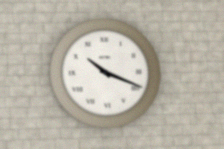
10,19
